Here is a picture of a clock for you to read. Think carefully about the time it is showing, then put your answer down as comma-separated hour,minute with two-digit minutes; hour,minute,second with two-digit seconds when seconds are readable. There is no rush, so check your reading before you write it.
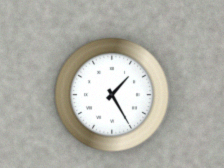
1,25
